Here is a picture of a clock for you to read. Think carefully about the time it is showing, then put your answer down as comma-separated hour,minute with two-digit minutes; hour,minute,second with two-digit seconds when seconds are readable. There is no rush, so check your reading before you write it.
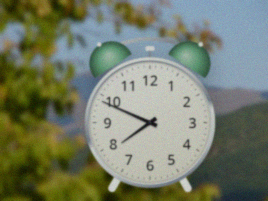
7,49
